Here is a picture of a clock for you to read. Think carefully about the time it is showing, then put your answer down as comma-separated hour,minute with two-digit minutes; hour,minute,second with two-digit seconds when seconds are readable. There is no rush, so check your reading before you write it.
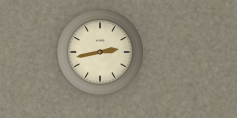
2,43
